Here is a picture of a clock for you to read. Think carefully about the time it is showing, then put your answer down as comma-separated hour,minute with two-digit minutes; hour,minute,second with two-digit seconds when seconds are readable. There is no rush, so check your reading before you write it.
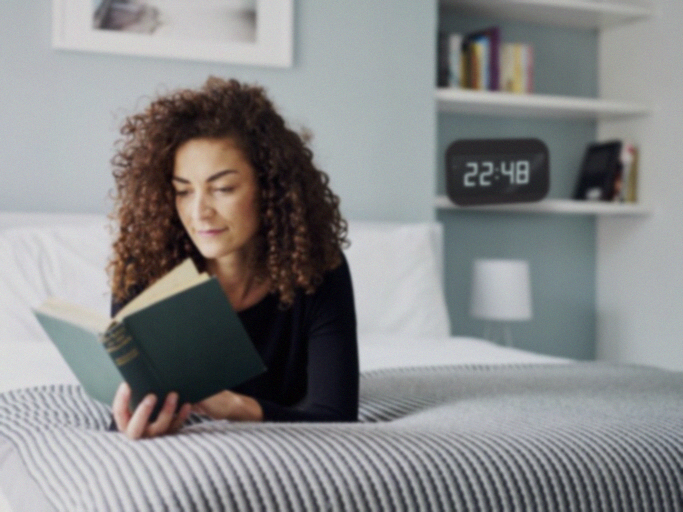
22,48
